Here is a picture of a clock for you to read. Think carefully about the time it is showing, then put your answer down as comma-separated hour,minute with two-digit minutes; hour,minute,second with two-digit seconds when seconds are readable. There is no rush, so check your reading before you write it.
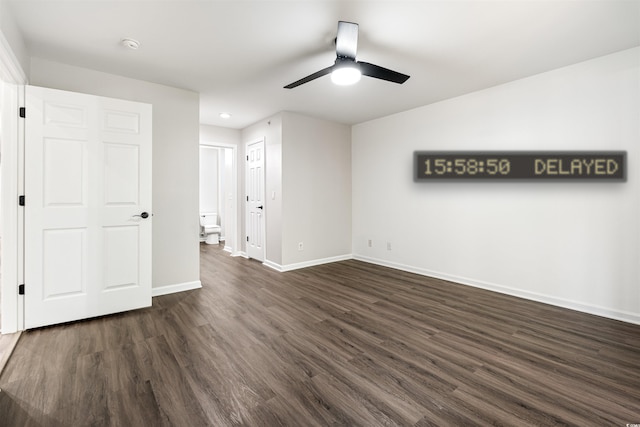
15,58,50
